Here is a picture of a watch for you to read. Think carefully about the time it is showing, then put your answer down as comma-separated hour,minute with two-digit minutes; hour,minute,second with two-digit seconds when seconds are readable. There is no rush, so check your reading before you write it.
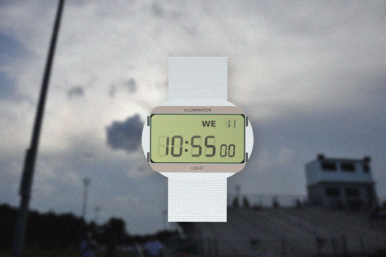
10,55,00
